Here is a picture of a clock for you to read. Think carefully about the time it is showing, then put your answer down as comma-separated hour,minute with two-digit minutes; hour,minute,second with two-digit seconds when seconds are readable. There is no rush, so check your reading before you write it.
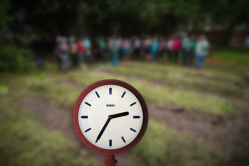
2,35
